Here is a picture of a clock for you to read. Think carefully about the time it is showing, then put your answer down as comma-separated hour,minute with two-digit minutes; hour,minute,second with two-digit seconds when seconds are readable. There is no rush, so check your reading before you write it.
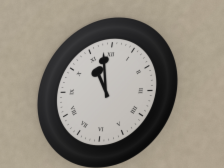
10,58
